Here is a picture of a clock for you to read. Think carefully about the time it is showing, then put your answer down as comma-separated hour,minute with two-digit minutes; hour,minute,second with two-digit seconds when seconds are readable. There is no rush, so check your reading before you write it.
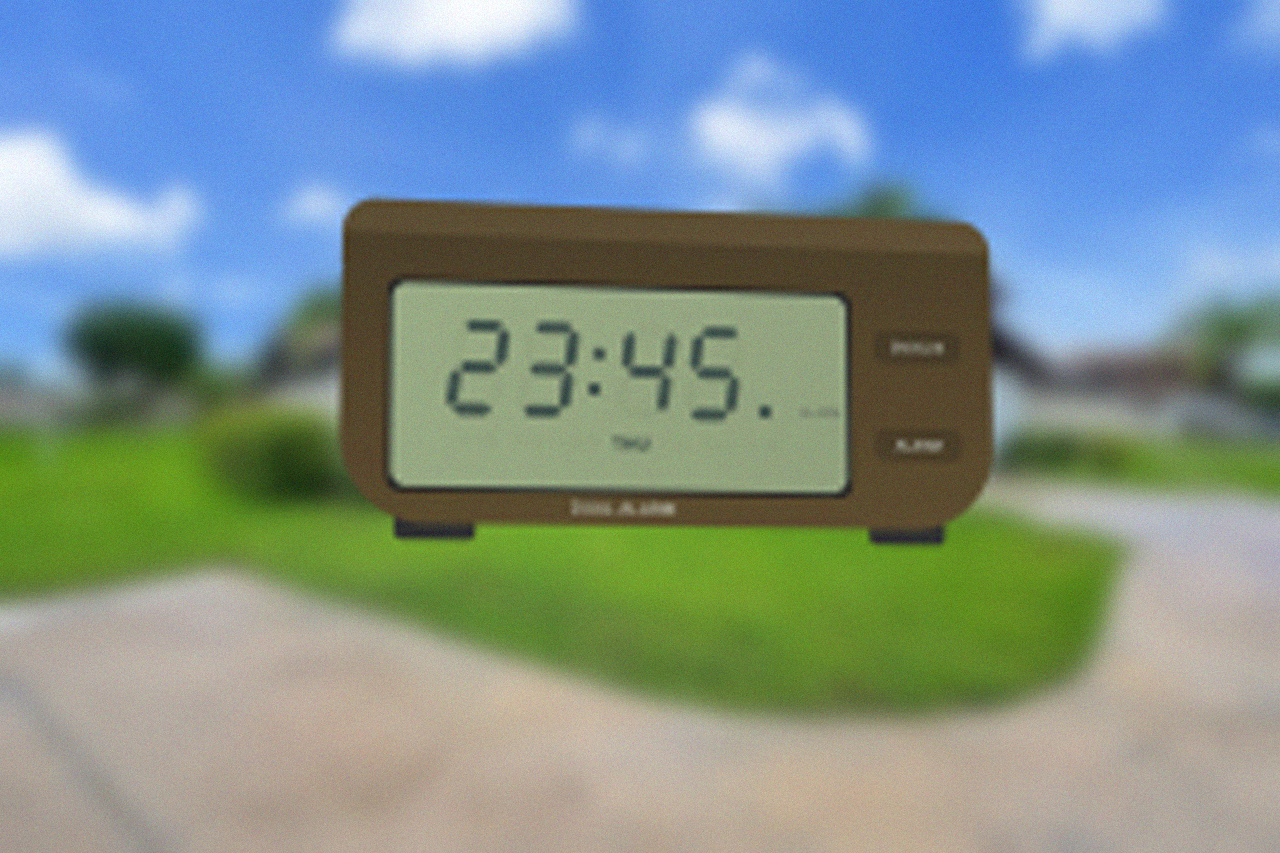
23,45
